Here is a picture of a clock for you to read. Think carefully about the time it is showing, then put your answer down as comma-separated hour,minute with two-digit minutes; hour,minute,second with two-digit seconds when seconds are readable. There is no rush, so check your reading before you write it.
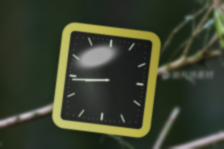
8,44
